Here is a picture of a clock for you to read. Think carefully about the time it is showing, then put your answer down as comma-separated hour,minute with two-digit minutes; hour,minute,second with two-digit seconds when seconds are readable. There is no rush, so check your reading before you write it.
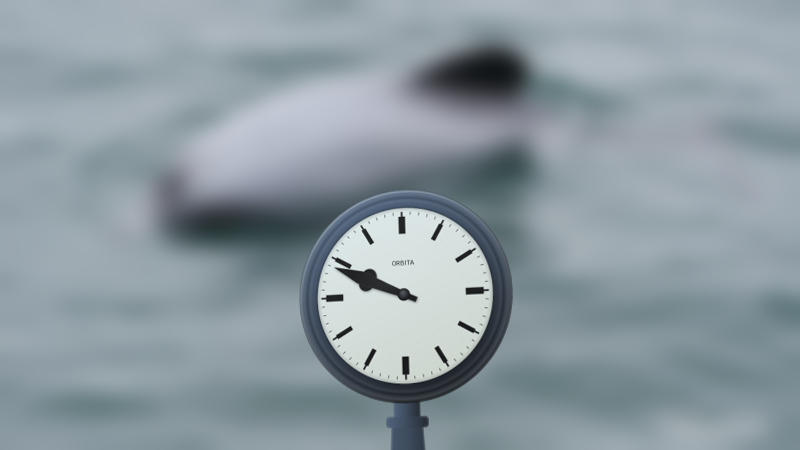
9,49
